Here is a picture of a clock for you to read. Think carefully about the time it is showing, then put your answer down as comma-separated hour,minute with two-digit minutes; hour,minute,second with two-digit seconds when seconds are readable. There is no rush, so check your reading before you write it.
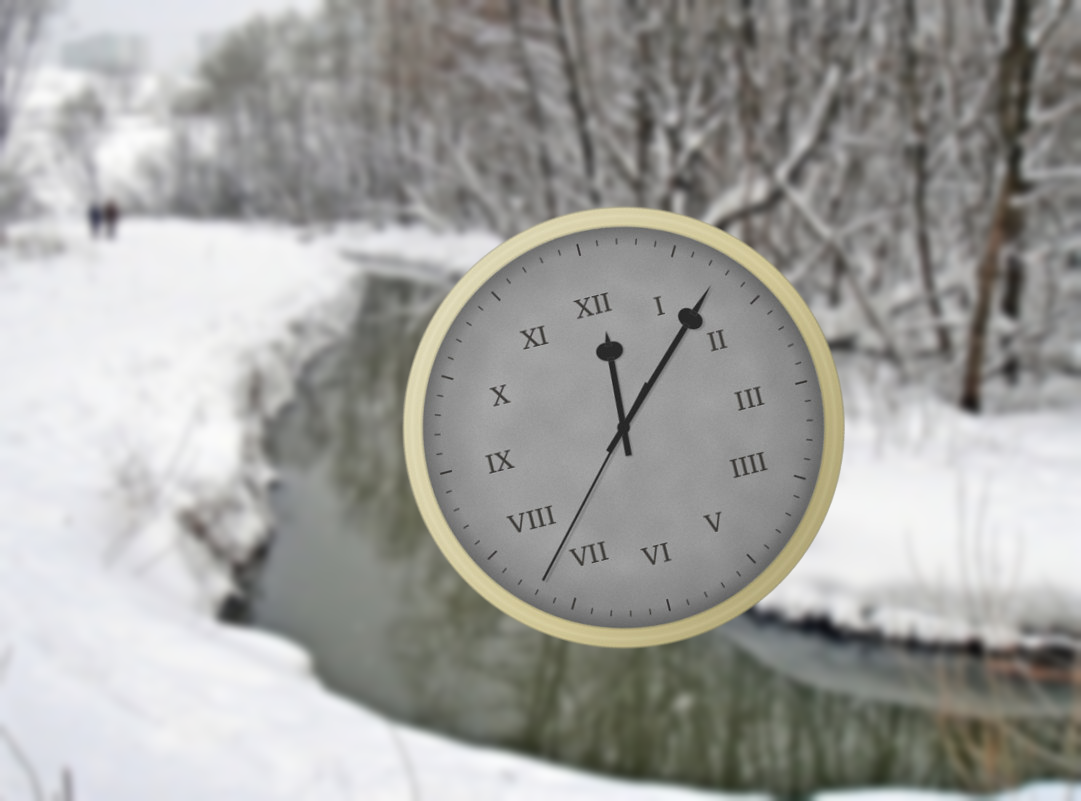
12,07,37
